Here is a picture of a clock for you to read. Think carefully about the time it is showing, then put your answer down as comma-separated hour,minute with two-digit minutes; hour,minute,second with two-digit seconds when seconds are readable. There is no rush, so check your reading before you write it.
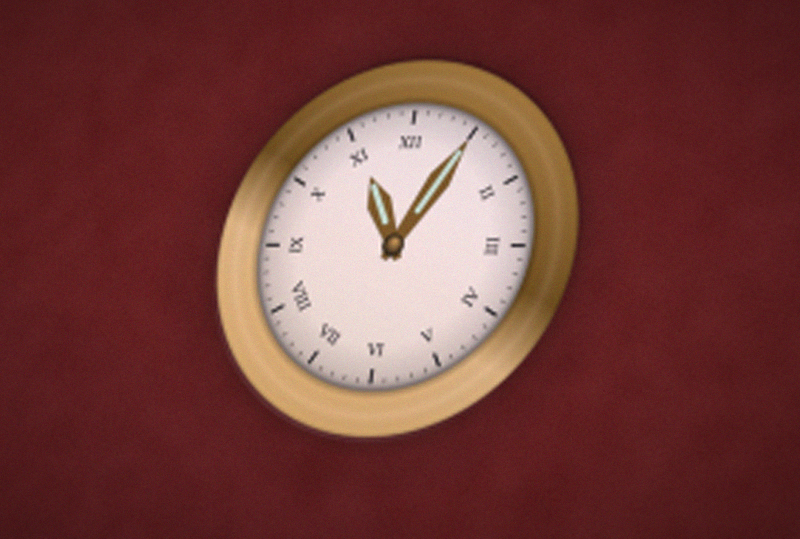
11,05
